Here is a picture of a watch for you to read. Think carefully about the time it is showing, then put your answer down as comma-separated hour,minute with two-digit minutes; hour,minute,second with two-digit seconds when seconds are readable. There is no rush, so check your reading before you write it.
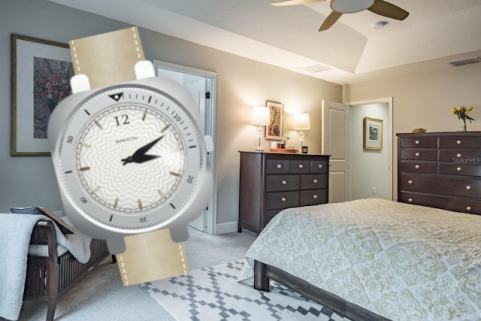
3,11
